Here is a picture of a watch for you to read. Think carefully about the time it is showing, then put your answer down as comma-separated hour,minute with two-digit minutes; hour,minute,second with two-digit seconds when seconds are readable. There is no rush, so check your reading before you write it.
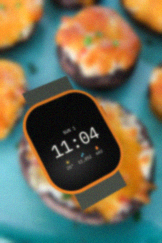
11,04
